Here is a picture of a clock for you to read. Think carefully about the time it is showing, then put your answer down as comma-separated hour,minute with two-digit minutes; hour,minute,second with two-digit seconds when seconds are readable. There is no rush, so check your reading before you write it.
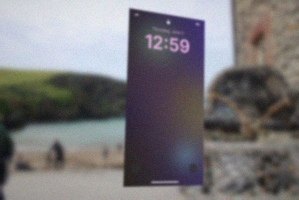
12,59
